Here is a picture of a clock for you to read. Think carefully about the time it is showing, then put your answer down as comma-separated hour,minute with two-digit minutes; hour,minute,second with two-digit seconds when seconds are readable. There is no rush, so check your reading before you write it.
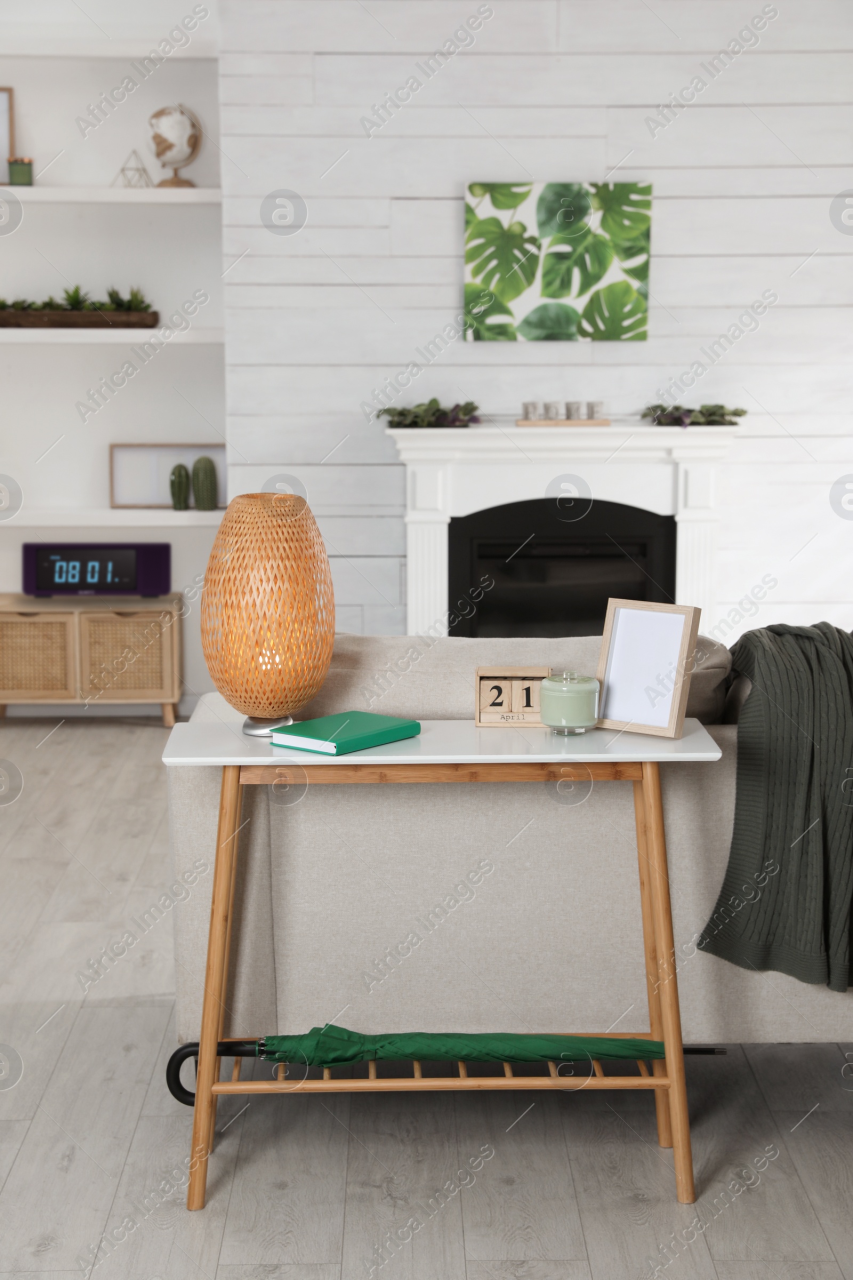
8,01
